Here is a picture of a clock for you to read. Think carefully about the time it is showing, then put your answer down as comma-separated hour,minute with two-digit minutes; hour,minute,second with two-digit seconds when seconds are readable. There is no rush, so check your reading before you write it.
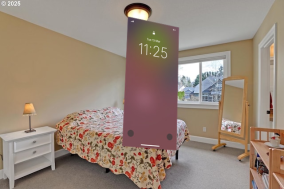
11,25
